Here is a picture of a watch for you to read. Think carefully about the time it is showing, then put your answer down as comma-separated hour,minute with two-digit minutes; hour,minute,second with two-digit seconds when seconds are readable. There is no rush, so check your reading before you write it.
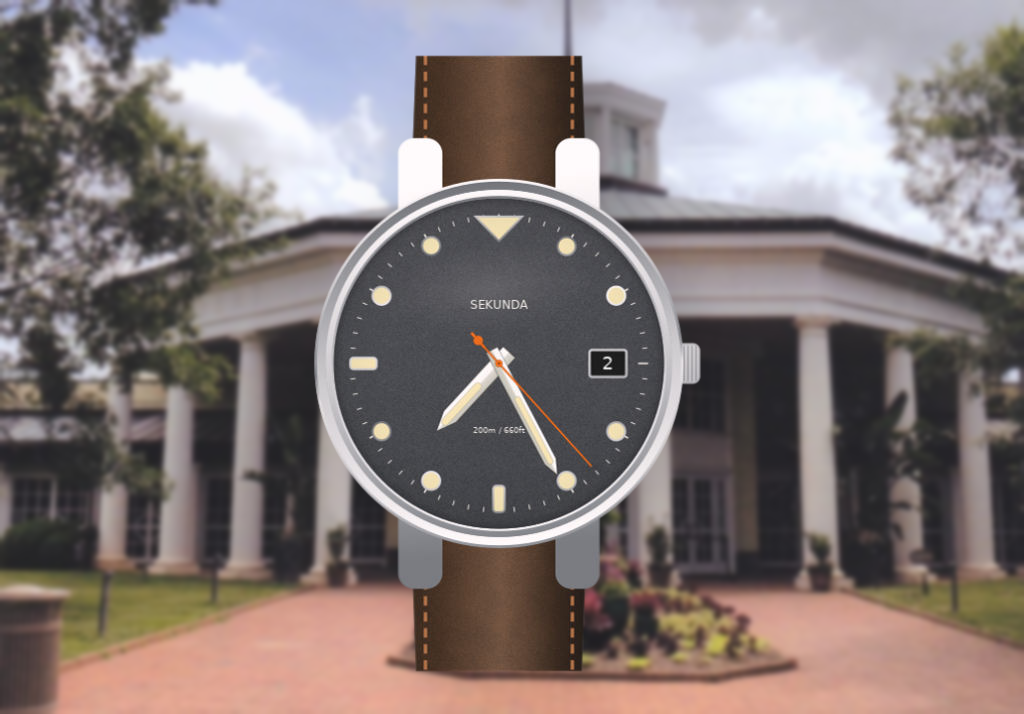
7,25,23
